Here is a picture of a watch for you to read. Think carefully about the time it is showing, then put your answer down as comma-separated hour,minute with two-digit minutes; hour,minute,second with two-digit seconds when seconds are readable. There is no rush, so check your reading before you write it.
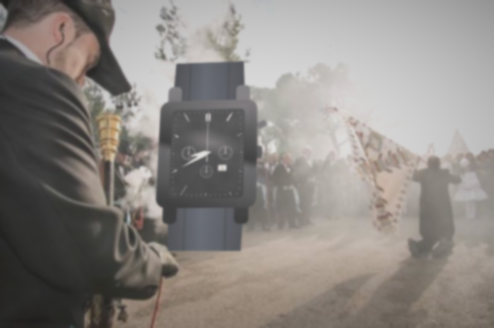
8,40
